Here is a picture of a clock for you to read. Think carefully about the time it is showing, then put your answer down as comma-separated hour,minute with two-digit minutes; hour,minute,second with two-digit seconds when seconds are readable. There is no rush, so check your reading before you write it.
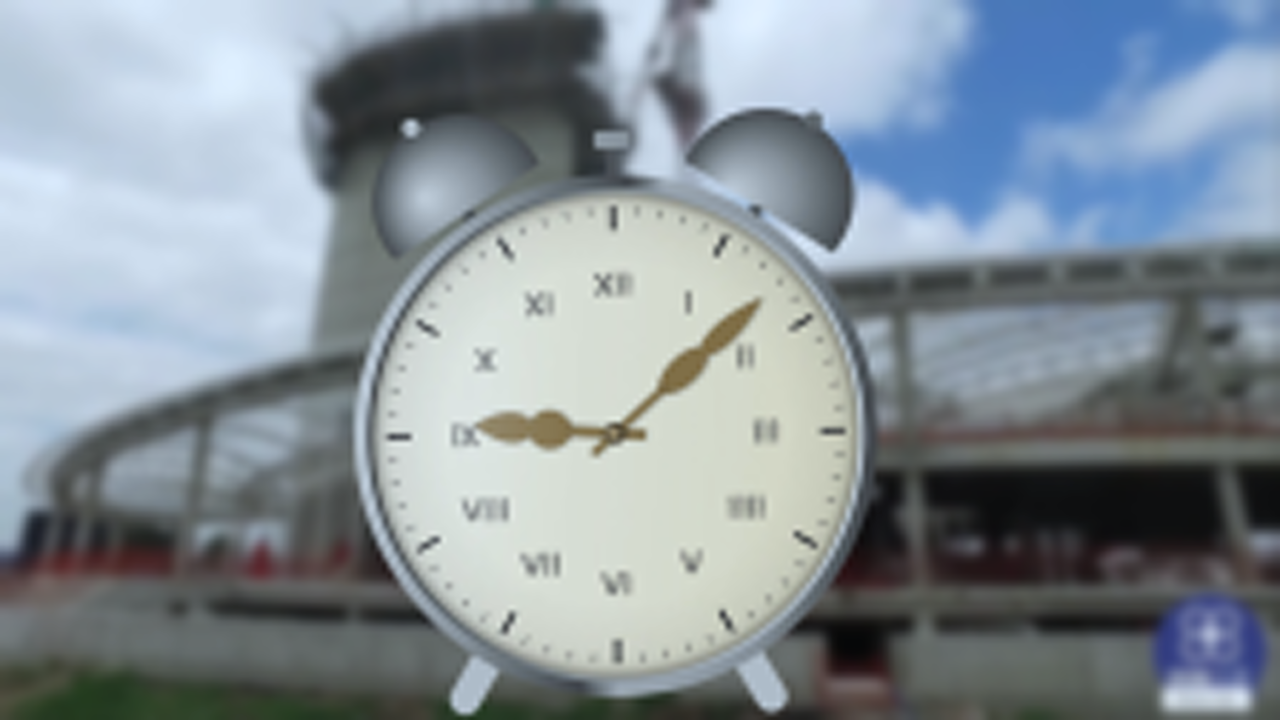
9,08
